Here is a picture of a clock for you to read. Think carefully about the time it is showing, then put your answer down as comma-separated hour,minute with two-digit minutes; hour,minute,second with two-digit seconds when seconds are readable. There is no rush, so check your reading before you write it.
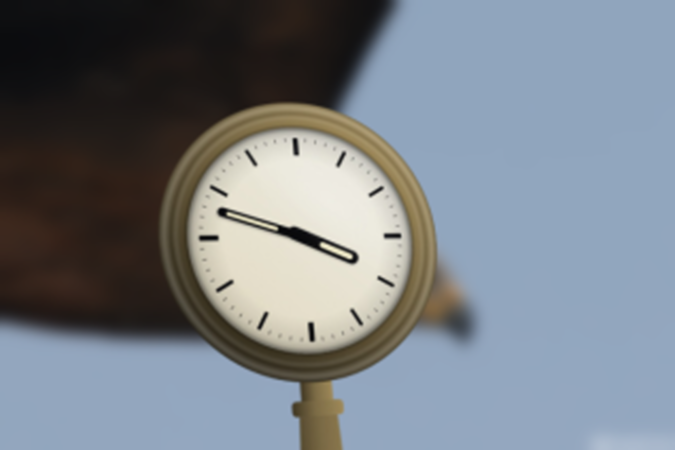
3,48
